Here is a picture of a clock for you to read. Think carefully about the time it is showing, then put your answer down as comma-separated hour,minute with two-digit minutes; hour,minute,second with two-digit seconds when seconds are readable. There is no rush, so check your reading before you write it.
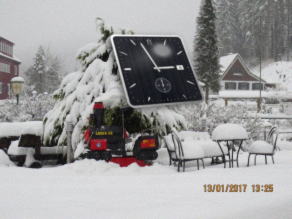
2,57
